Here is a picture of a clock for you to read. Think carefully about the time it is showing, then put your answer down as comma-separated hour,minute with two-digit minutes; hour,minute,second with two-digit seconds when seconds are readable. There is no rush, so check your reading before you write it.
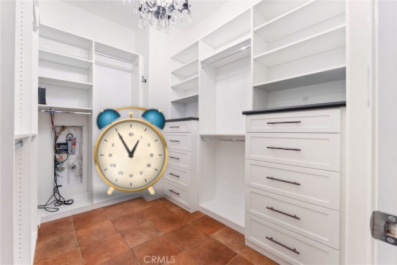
12,55
